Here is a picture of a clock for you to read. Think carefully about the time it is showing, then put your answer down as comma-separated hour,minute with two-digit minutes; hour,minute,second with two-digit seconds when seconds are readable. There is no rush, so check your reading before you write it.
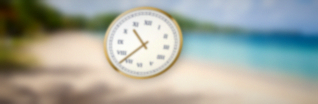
10,37
